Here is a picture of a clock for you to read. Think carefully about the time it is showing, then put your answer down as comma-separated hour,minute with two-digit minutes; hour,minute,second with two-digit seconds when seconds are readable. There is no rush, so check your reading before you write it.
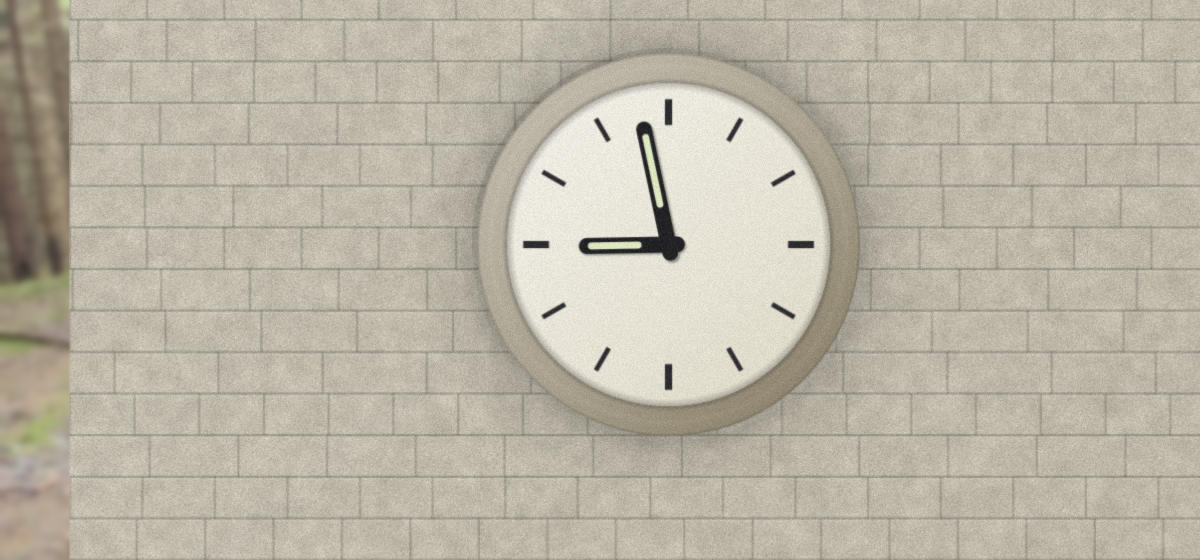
8,58
